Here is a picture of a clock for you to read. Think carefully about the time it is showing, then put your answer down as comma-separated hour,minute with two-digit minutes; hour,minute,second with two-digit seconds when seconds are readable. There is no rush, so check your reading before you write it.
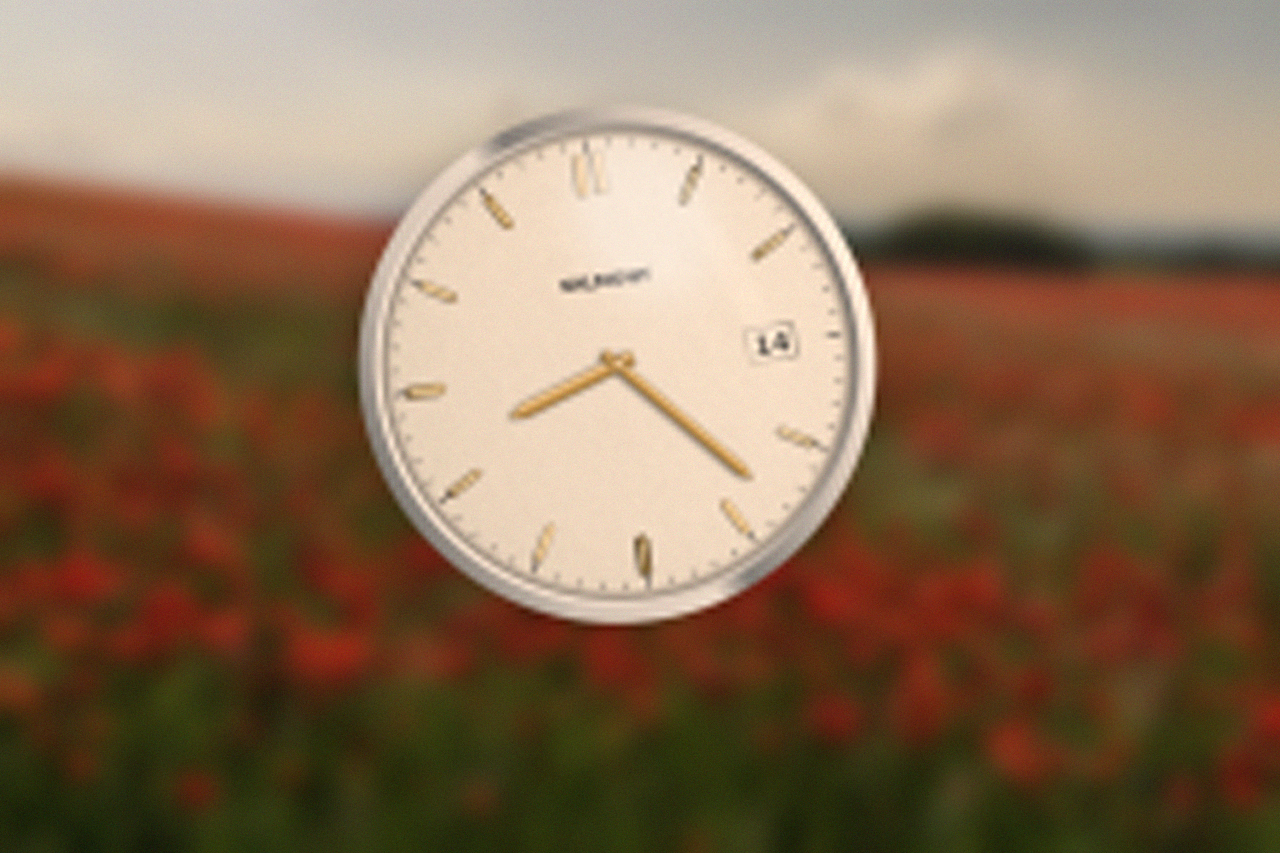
8,23
